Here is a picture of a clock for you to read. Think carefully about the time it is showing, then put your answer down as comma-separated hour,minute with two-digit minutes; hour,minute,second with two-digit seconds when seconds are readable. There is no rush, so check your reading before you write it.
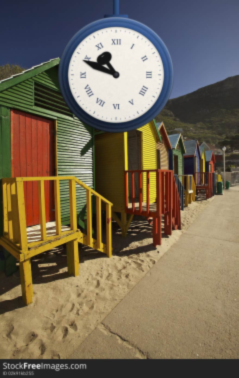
10,49
